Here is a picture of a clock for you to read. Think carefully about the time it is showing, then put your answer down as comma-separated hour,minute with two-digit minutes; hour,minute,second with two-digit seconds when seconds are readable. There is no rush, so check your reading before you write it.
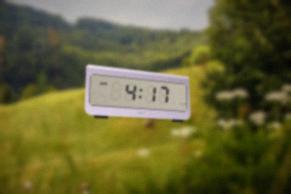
4,17
